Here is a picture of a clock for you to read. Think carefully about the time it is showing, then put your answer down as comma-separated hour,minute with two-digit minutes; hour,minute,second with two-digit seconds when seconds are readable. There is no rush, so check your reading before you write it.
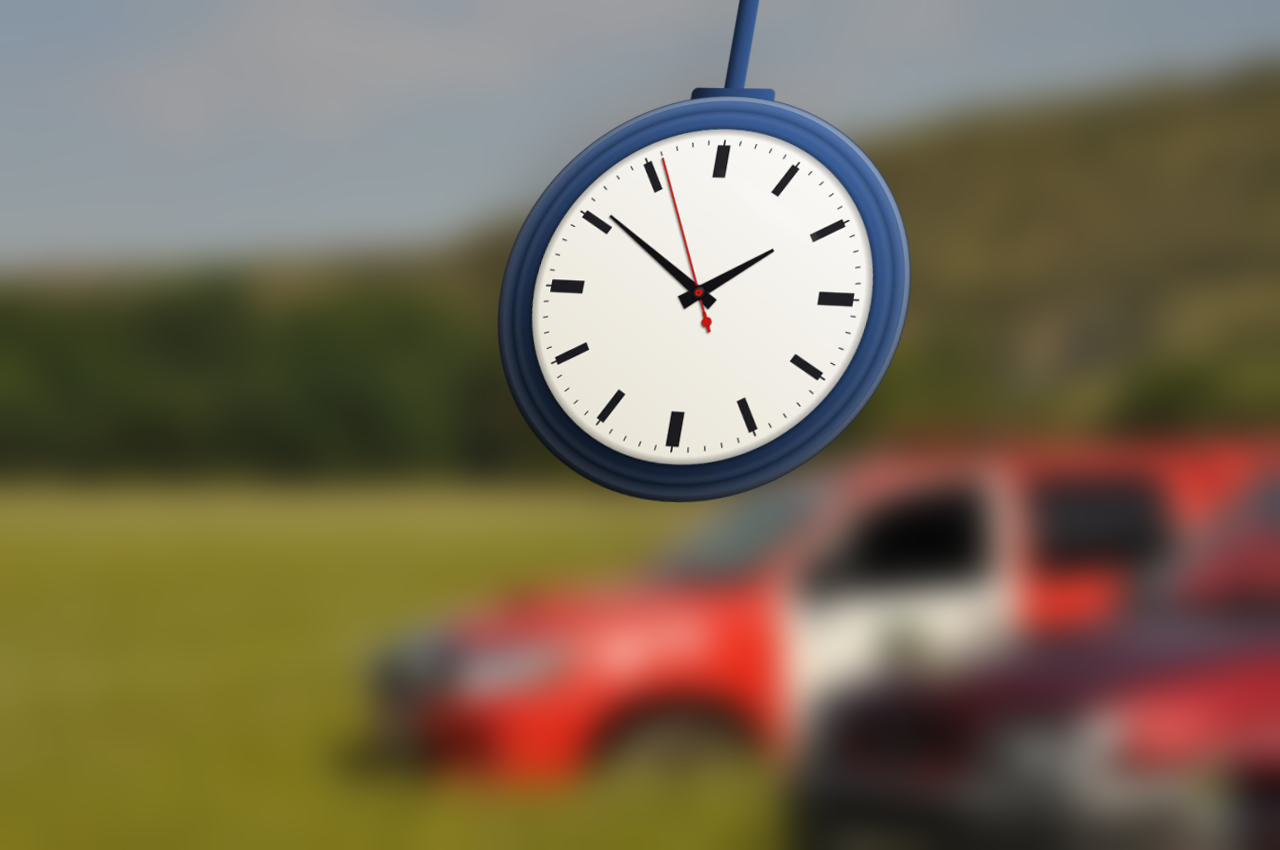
1,50,56
